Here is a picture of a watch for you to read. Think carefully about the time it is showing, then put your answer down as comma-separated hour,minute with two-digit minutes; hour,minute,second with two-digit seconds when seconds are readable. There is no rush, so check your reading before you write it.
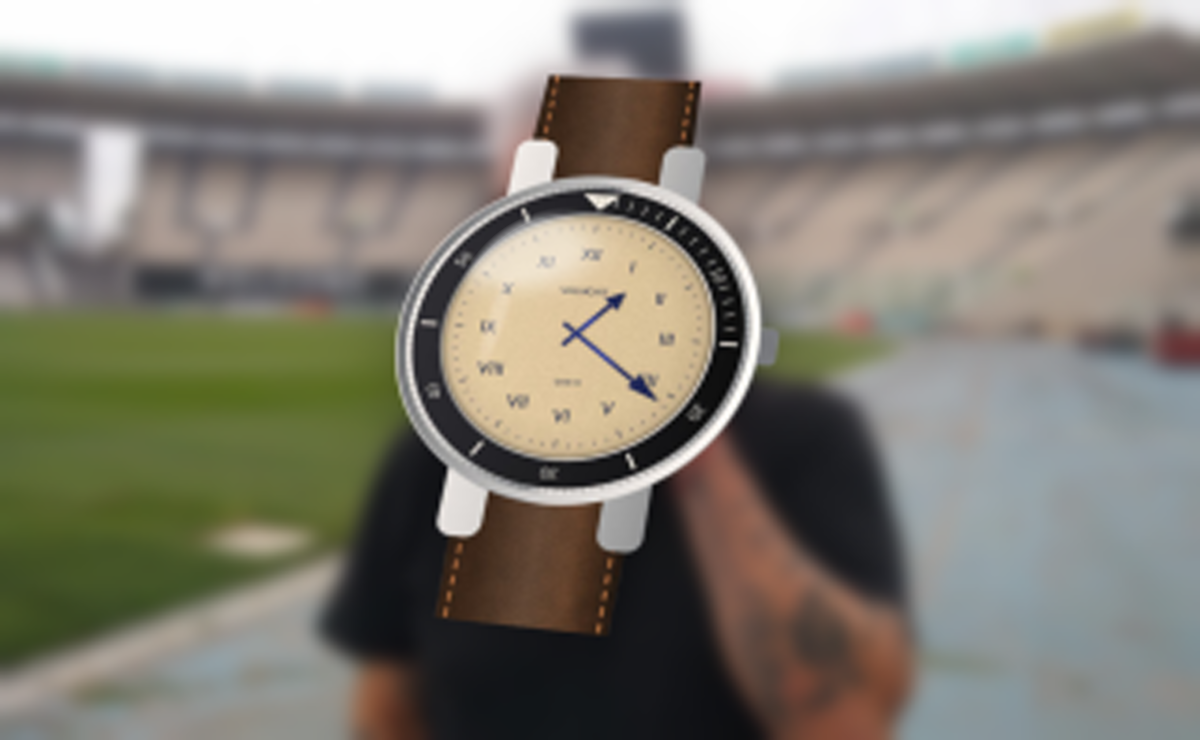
1,21
